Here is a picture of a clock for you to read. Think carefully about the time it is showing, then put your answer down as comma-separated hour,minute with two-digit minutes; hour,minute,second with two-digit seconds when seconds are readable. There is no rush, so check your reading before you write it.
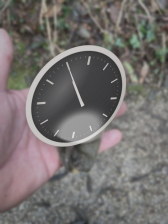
10,55
